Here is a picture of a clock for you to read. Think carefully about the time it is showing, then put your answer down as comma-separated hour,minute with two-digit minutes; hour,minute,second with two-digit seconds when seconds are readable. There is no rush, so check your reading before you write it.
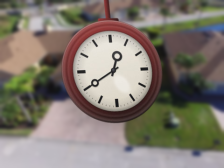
12,40
